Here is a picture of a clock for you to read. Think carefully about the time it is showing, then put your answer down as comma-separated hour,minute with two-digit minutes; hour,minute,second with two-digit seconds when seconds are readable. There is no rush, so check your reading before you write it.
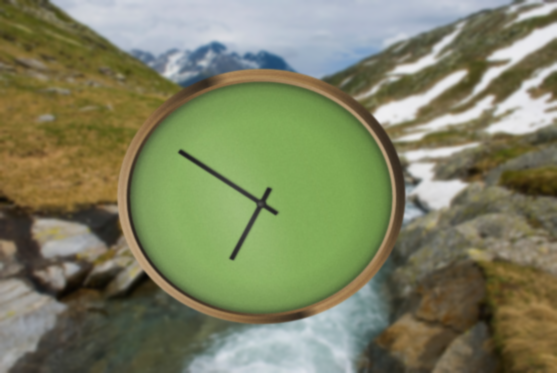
6,51
